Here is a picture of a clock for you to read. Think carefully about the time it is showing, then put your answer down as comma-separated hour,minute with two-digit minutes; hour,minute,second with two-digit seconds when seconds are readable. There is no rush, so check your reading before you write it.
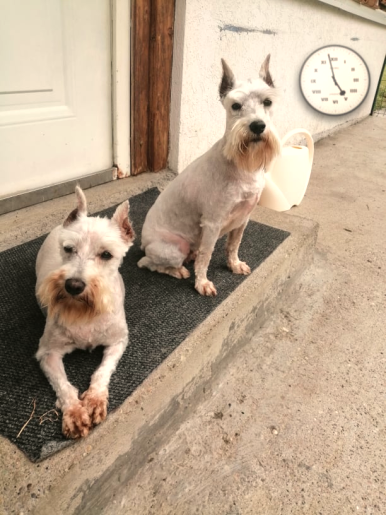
4,58
